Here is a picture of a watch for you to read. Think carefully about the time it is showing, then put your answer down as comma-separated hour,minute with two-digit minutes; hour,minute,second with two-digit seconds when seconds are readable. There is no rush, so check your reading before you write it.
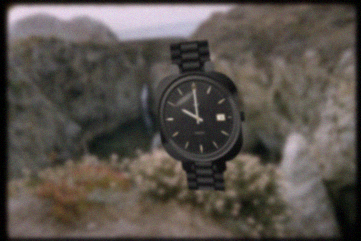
10,00
